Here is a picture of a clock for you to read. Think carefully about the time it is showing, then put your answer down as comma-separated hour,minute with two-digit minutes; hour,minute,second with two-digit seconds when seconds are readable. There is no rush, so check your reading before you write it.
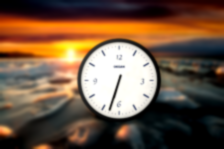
6,33
